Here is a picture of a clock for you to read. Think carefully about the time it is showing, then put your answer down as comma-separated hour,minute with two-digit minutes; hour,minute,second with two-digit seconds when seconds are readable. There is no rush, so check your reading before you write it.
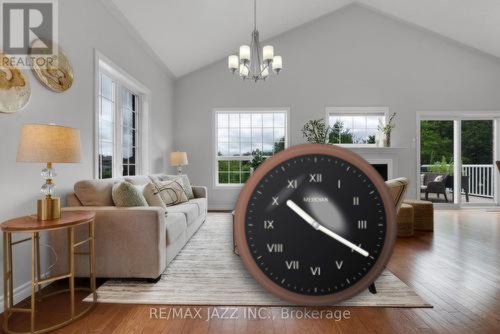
10,20
